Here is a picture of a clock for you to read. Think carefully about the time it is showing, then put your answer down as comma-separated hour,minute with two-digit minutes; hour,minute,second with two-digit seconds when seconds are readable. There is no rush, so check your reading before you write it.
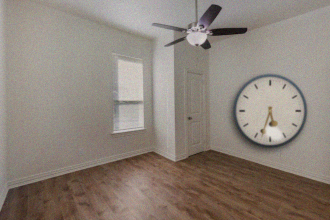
5,33
